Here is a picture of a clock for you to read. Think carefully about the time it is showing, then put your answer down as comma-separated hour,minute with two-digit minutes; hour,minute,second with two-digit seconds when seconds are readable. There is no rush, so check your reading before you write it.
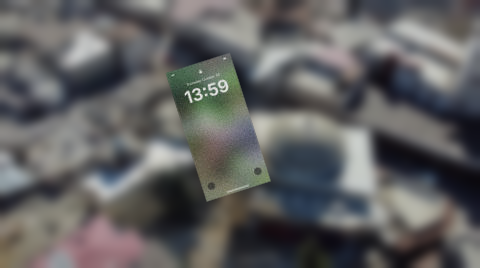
13,59
